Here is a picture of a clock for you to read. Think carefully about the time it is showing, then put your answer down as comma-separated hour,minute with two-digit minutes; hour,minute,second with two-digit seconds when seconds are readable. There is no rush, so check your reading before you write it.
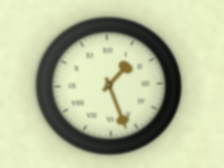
1,27
